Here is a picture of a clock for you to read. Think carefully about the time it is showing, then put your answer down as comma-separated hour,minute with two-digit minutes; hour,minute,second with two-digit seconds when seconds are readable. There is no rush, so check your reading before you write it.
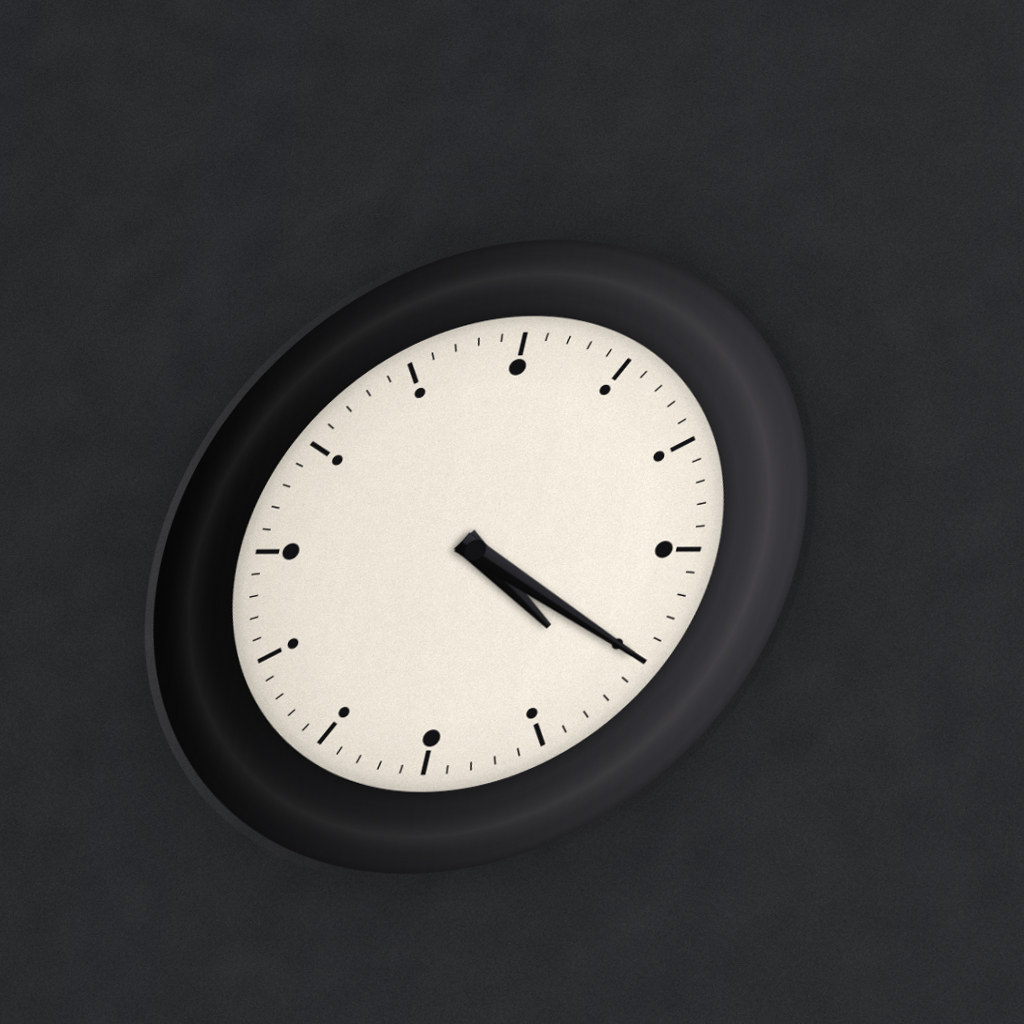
4,20
